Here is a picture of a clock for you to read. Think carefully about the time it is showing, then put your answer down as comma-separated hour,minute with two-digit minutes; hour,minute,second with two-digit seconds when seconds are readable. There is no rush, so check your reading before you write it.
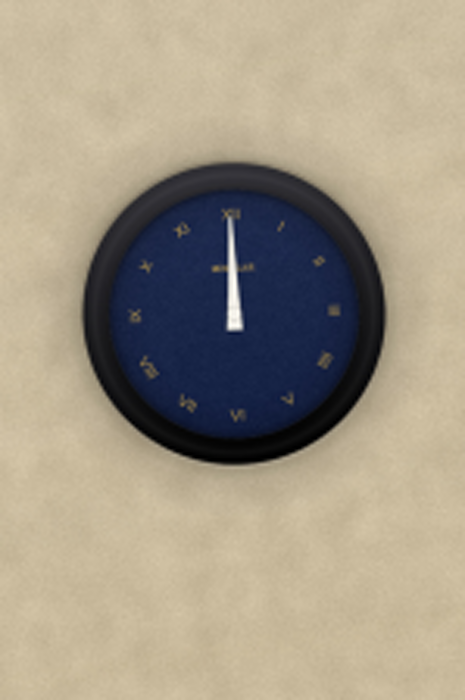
12,00
